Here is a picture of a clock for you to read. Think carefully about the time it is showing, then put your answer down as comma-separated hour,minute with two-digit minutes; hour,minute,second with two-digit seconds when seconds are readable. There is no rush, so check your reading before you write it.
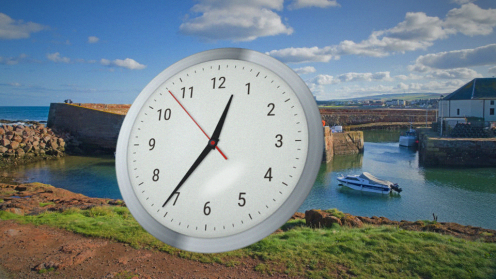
12,35,53
